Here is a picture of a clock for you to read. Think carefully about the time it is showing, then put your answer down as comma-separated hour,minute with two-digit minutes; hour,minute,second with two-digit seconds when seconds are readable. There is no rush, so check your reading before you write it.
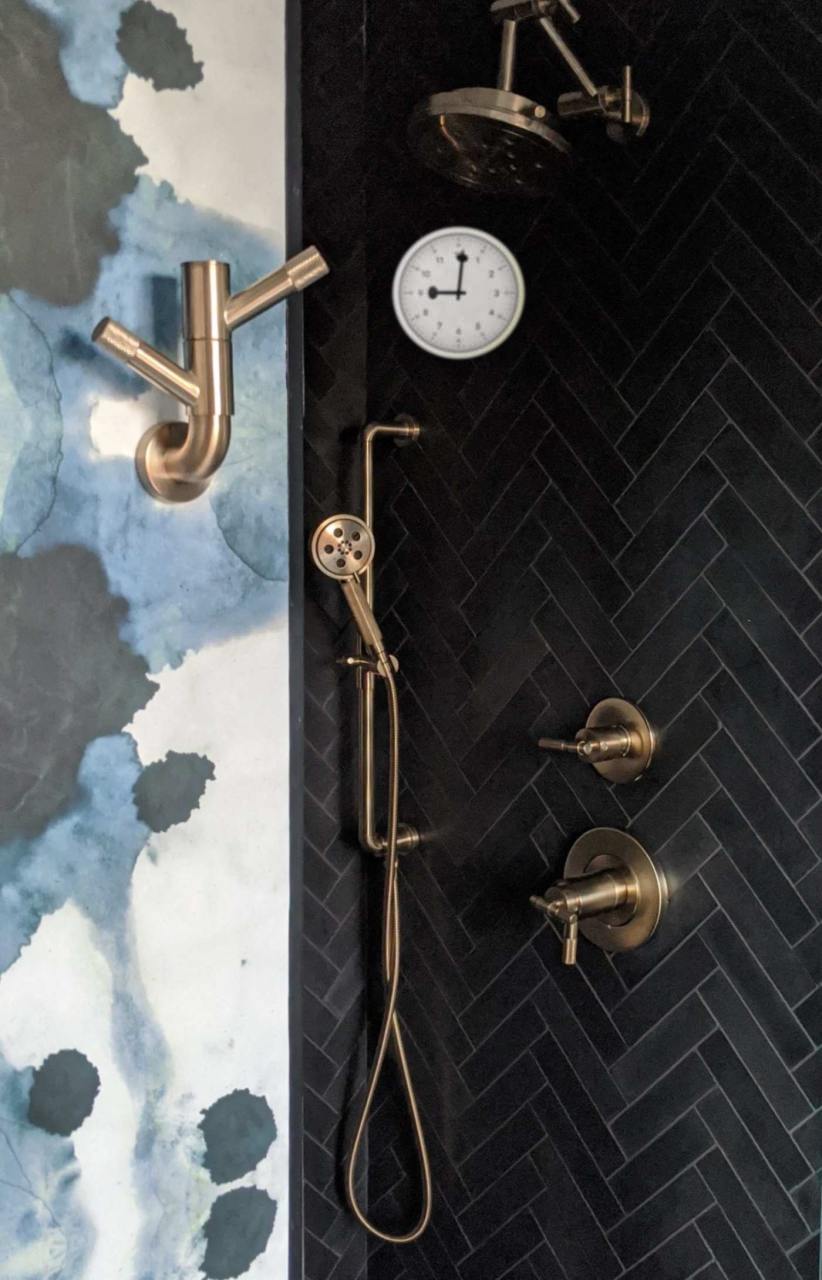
9,01
